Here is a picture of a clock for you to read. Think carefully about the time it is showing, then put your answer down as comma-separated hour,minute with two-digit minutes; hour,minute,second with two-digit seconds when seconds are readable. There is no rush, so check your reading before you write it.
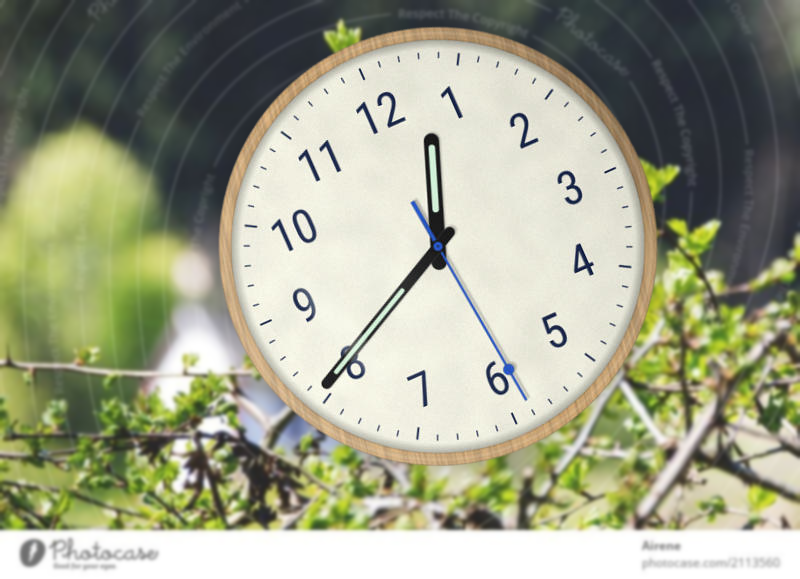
12,40,29
